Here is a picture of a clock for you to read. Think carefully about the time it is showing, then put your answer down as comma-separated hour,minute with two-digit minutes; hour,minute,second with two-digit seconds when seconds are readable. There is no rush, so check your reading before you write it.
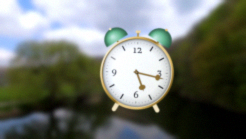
5,17
